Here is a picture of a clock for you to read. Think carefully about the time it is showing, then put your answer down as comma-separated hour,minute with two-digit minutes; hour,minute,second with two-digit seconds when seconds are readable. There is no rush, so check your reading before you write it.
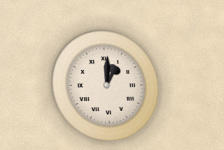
1,01
